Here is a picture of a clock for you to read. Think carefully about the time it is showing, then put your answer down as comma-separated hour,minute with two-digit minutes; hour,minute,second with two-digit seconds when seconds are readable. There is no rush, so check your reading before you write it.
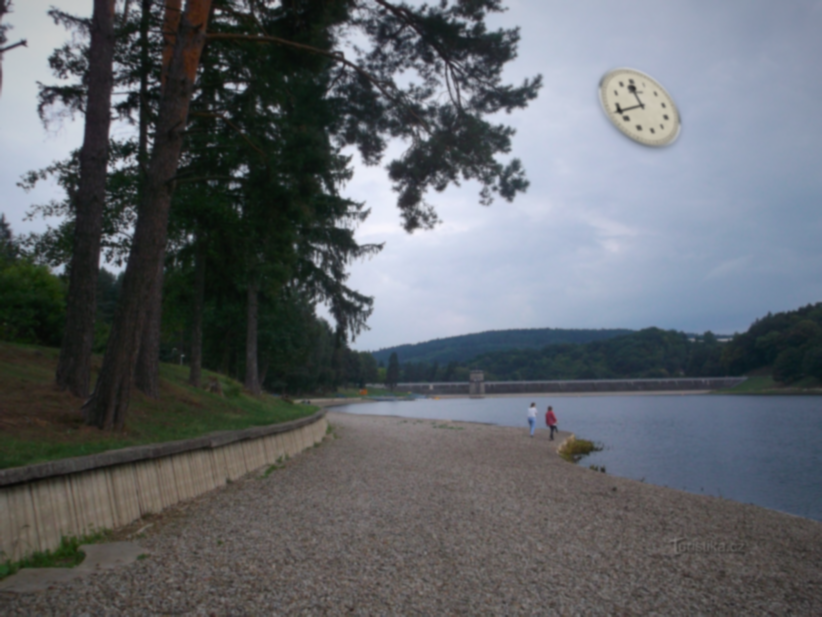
11,43
